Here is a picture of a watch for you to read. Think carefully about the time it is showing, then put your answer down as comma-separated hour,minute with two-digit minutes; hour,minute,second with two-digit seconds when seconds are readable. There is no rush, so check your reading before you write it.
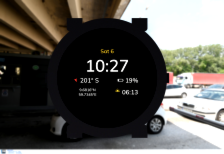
10,27
